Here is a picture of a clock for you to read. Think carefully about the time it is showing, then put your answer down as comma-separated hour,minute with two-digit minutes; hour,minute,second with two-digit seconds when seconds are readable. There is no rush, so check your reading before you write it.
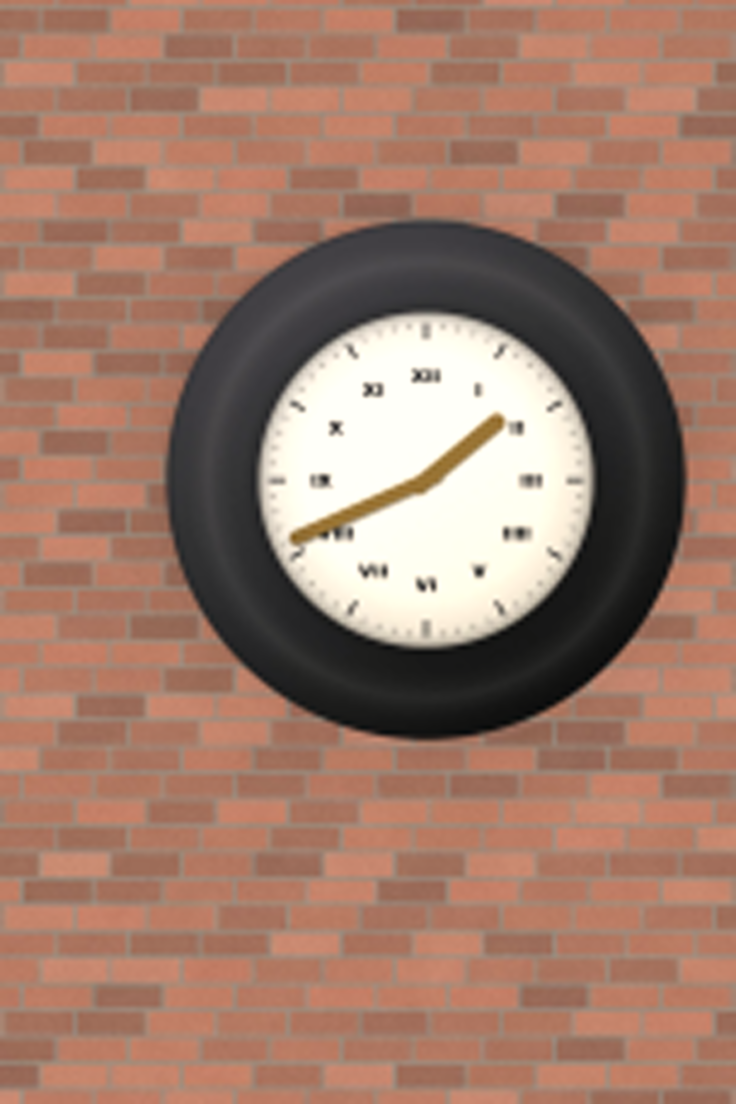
1,41
